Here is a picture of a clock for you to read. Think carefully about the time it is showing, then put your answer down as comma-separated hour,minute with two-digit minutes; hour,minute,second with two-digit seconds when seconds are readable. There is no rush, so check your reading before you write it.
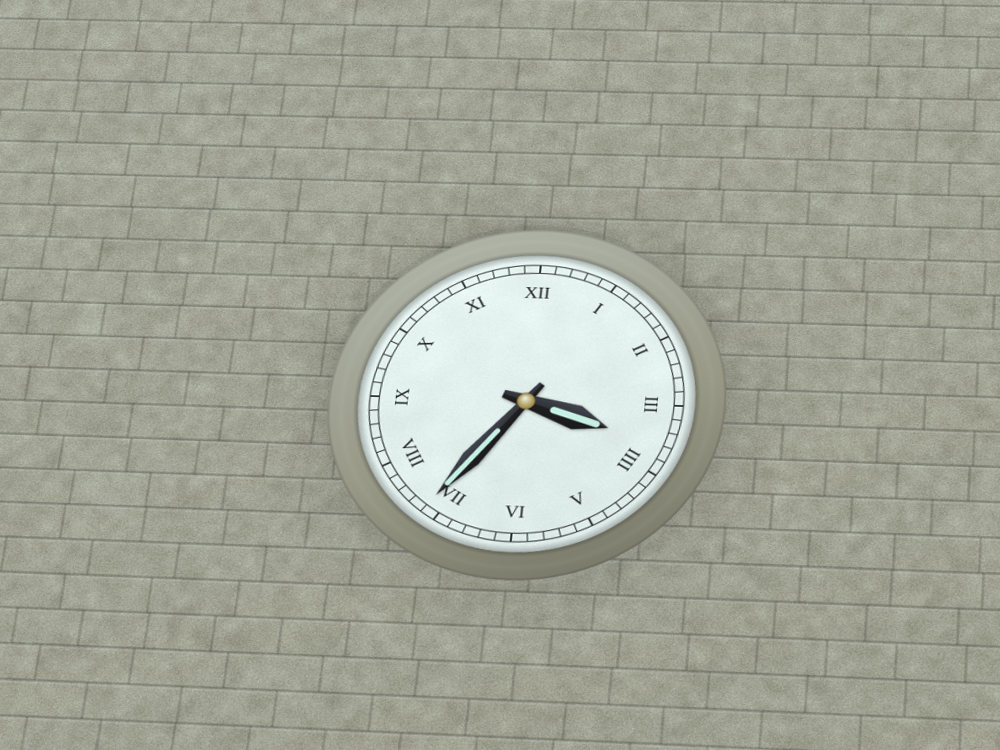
3,36
